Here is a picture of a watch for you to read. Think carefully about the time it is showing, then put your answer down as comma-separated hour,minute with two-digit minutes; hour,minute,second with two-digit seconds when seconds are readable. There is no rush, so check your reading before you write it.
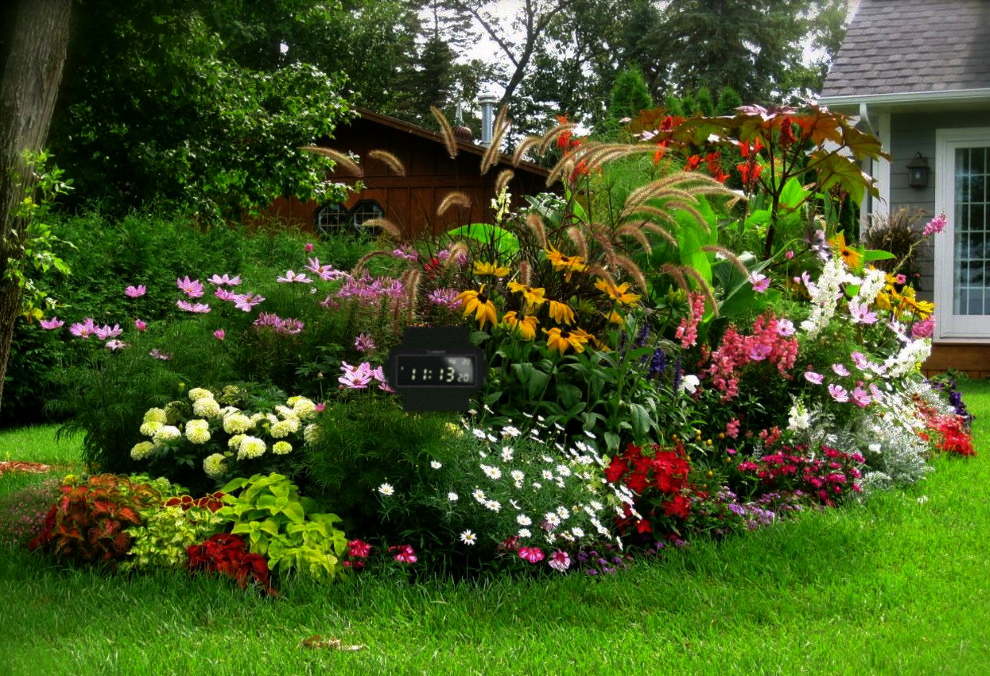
11,13
